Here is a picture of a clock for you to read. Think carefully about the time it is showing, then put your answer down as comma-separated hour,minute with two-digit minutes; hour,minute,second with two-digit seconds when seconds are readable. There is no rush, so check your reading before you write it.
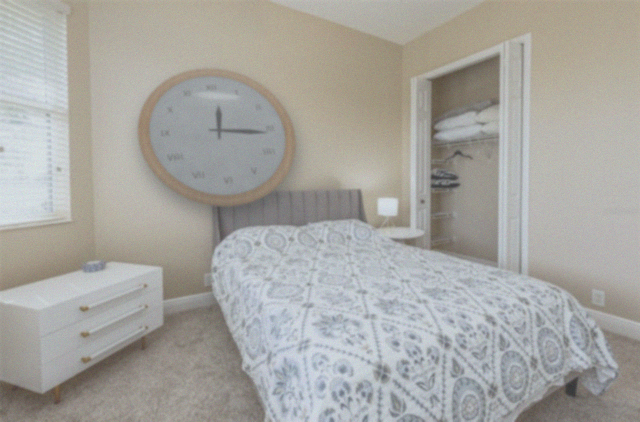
12,16
